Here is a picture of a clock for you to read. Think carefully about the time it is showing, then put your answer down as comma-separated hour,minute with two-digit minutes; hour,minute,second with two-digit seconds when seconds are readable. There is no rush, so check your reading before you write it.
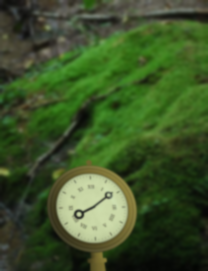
8,09
